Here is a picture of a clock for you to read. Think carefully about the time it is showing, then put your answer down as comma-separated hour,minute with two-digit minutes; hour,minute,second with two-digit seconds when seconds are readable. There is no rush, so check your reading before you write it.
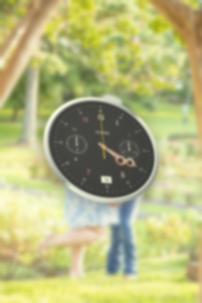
4,20
